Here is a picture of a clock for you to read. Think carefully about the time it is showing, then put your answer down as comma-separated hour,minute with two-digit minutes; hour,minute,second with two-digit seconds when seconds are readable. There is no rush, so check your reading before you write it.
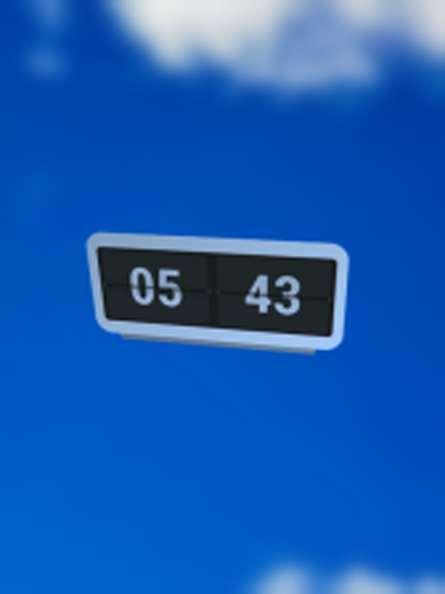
5,43
